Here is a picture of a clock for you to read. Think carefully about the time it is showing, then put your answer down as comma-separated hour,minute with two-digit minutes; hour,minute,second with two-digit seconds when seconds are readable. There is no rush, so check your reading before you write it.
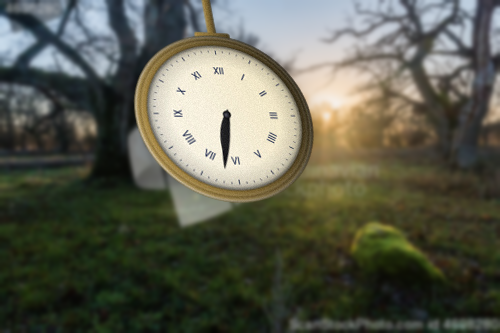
6,32
